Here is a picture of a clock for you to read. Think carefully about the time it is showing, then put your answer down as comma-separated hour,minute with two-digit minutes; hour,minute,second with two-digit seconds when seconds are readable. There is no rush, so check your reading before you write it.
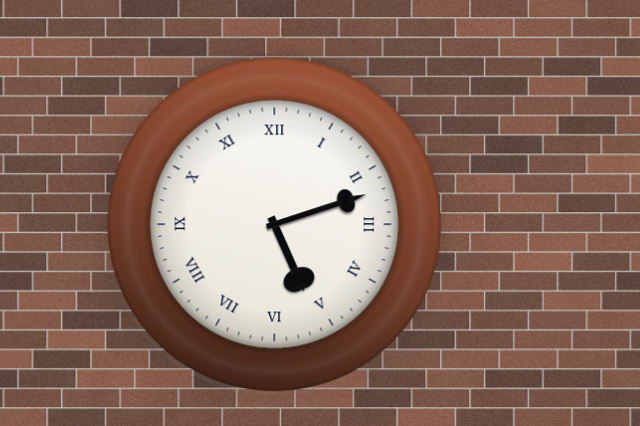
5,12
